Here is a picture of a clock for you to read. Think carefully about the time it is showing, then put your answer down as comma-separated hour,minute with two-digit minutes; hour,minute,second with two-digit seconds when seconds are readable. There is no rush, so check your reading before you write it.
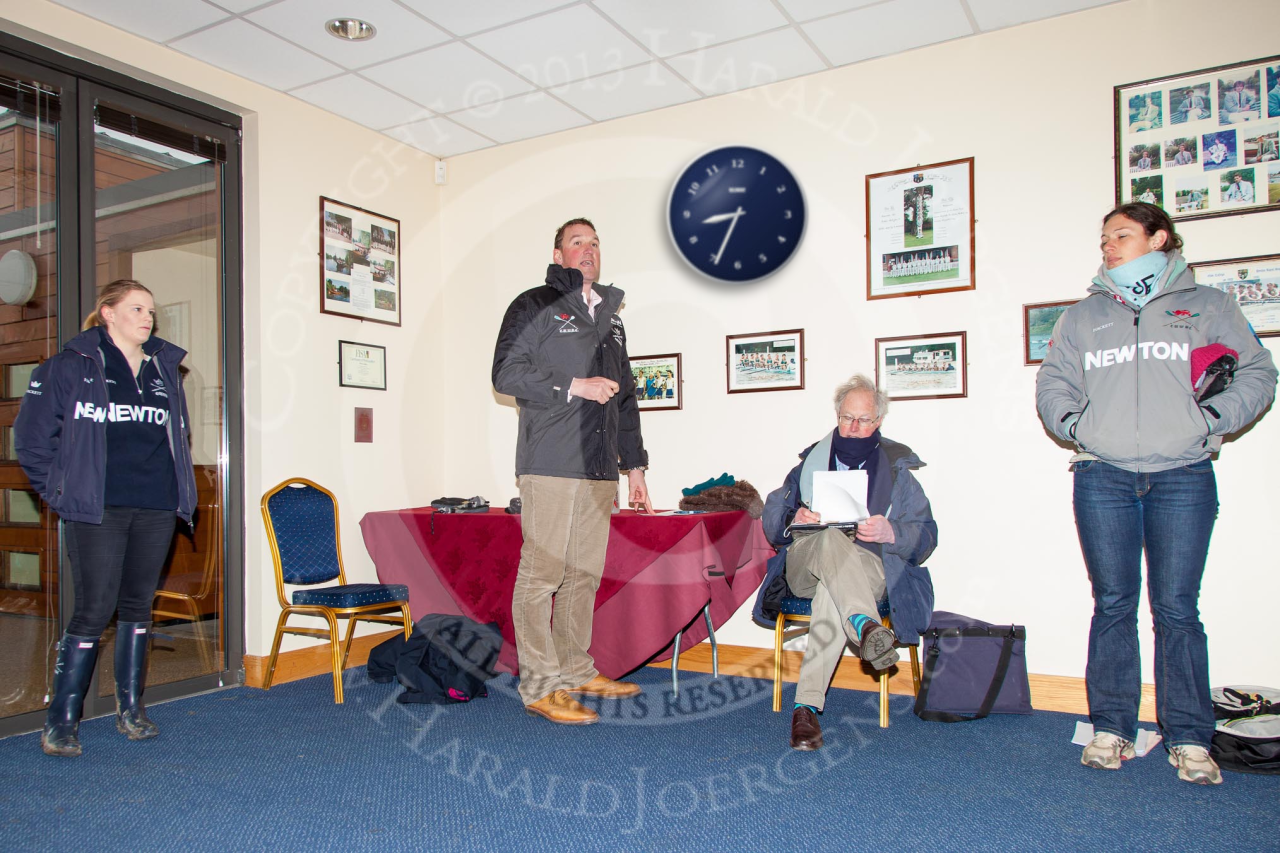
8,34
